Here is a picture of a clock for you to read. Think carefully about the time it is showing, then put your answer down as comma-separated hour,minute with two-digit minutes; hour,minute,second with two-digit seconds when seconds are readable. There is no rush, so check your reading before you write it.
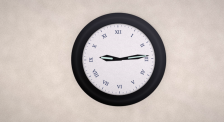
9,14
